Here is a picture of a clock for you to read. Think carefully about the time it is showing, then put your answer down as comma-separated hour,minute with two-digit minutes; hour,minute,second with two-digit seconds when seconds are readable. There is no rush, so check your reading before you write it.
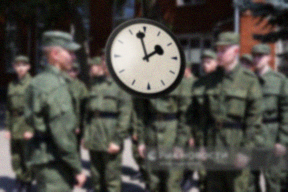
1,58
